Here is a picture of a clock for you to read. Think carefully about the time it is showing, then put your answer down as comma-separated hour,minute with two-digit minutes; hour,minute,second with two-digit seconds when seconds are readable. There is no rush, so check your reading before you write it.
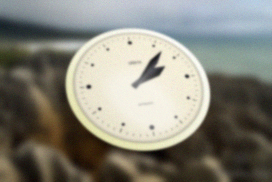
2,07
